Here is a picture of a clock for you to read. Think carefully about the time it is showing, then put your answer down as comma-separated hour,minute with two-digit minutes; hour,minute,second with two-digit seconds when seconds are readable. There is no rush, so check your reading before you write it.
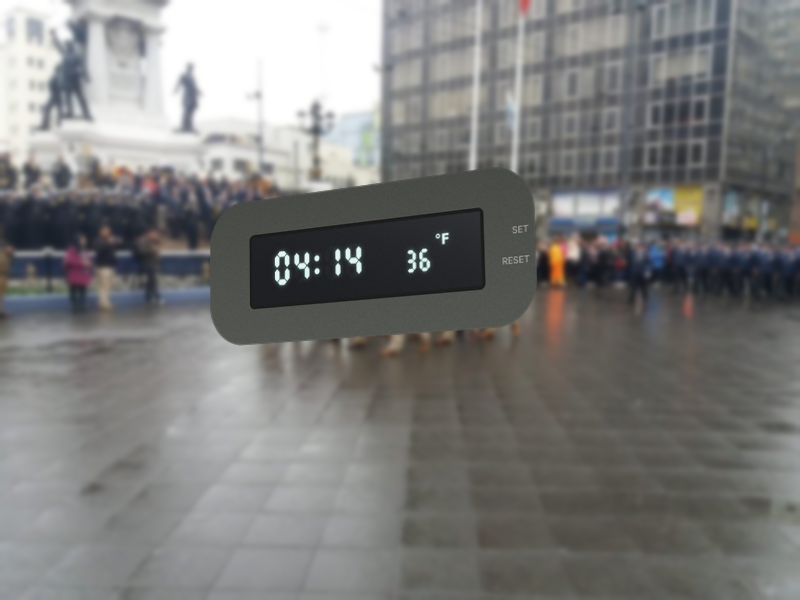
4,14
